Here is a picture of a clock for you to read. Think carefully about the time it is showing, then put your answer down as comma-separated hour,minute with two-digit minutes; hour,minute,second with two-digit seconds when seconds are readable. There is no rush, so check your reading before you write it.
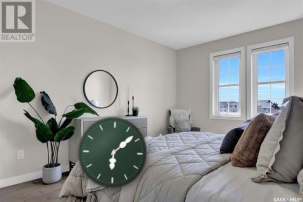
6,08
